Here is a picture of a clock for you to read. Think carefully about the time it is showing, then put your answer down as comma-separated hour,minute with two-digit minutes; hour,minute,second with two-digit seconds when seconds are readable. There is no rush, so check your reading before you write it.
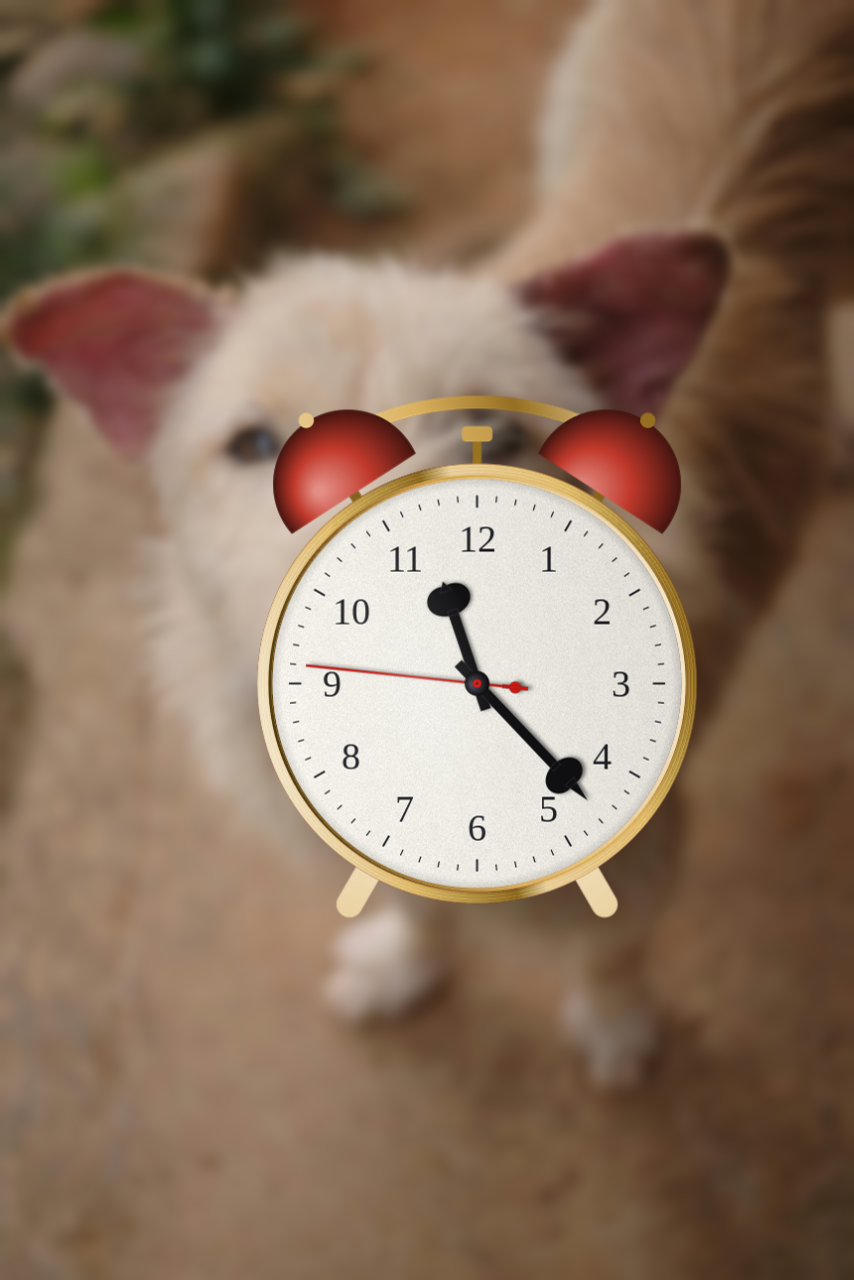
11,22,46
